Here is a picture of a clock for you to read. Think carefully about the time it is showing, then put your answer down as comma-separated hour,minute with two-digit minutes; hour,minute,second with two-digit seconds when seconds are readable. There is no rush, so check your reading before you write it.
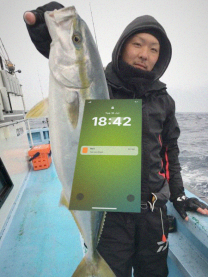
18,42
